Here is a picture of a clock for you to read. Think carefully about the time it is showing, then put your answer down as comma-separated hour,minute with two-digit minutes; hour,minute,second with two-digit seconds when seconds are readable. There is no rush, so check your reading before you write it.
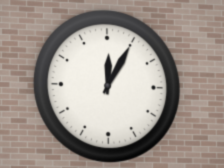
12,05
